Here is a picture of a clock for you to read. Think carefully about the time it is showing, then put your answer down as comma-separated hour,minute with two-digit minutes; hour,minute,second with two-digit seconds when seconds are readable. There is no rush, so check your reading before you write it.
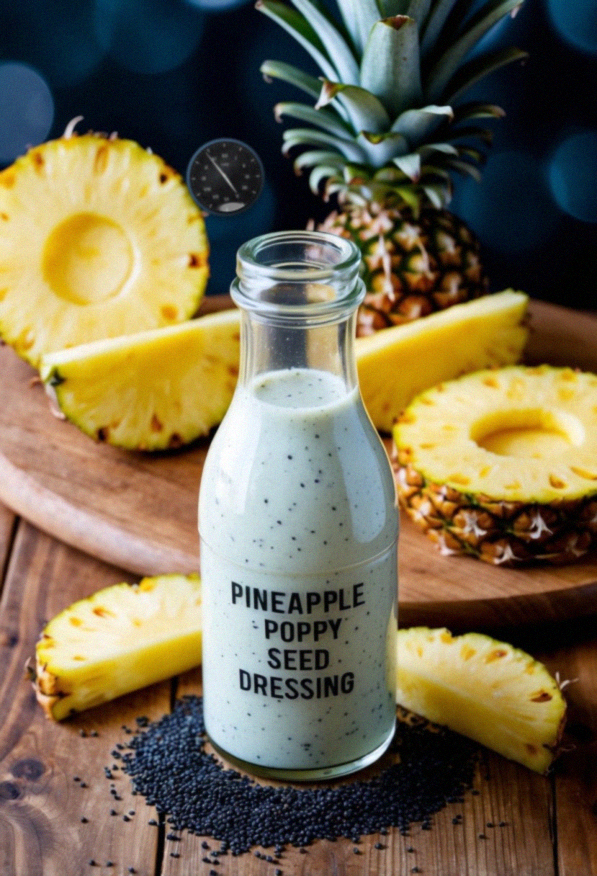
4,54
